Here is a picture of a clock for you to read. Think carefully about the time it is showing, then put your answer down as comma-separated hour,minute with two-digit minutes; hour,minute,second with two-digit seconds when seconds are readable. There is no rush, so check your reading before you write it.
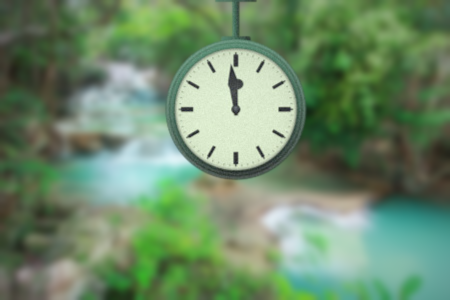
11,59
